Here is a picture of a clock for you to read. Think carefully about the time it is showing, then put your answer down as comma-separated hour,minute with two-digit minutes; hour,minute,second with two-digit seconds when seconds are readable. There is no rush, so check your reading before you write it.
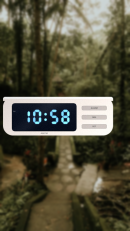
10,58
